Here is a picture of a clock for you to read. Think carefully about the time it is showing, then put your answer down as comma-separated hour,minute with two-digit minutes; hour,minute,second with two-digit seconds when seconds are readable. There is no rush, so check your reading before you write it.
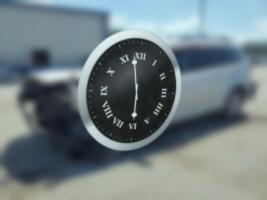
5,58
